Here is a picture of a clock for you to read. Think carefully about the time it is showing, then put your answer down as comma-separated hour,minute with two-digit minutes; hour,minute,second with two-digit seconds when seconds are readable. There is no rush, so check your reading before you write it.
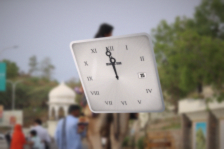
11,59
